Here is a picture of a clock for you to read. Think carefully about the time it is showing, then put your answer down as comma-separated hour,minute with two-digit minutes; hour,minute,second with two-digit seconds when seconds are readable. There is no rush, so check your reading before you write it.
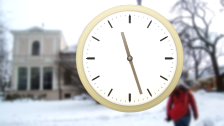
11,27
